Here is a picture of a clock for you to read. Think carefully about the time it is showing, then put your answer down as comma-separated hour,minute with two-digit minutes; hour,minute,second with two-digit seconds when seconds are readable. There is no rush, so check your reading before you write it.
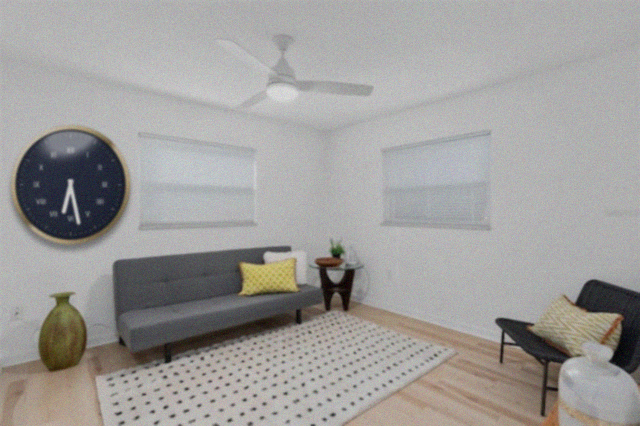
6,28
